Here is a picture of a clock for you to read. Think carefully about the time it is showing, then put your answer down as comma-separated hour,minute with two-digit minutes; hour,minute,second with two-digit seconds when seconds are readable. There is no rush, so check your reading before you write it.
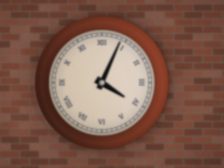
4,04
